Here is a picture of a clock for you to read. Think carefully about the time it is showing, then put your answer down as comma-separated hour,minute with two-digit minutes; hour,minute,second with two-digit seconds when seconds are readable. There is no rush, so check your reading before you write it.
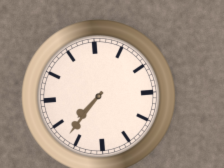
7,37
